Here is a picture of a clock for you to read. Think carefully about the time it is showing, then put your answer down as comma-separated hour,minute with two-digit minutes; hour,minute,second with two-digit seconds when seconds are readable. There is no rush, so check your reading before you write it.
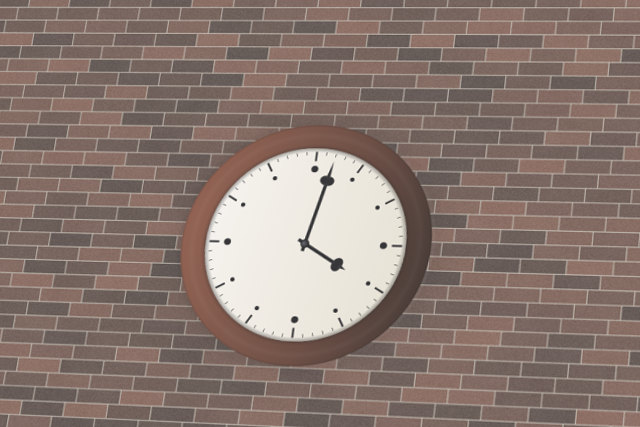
4,02
